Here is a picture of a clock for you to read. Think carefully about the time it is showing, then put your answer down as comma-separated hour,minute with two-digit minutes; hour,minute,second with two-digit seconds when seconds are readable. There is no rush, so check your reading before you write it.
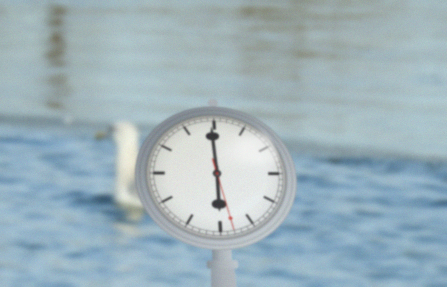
5,59,28
